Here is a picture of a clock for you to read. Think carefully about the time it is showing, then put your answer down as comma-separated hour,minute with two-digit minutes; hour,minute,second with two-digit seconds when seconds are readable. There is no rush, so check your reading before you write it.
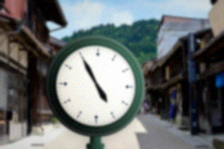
4,55
